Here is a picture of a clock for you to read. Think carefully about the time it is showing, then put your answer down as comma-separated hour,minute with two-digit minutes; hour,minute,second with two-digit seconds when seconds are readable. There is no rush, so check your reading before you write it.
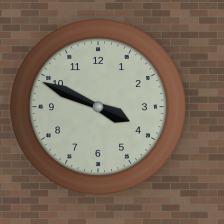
3,49
